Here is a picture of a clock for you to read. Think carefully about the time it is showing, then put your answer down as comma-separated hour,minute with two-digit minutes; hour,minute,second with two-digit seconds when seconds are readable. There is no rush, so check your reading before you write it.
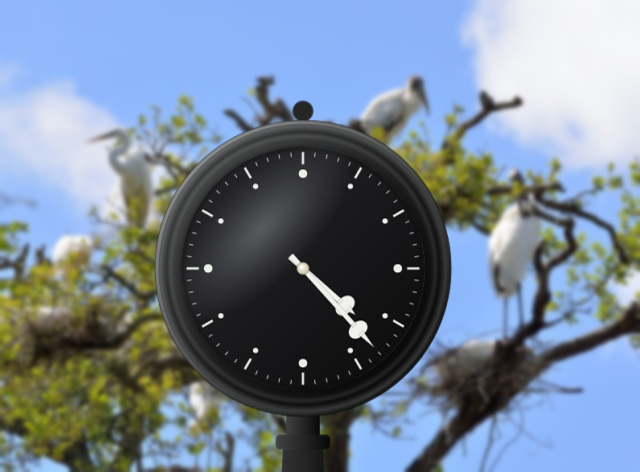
4,23
